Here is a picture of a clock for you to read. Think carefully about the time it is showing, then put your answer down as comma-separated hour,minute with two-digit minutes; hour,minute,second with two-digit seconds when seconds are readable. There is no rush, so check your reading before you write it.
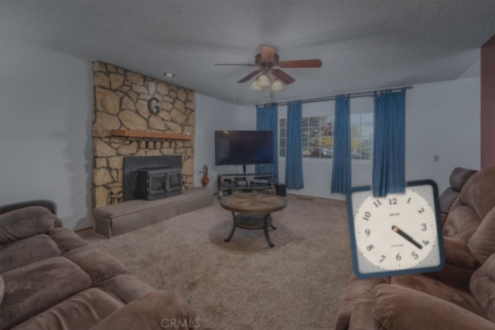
4,22
